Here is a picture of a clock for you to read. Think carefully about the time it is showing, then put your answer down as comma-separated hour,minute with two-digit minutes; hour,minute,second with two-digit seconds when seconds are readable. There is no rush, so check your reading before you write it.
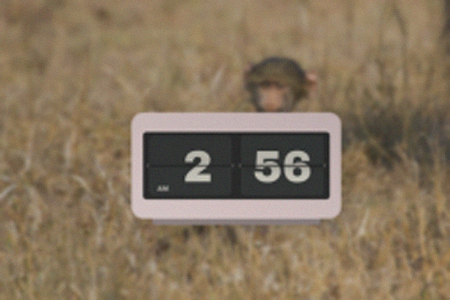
2,56
